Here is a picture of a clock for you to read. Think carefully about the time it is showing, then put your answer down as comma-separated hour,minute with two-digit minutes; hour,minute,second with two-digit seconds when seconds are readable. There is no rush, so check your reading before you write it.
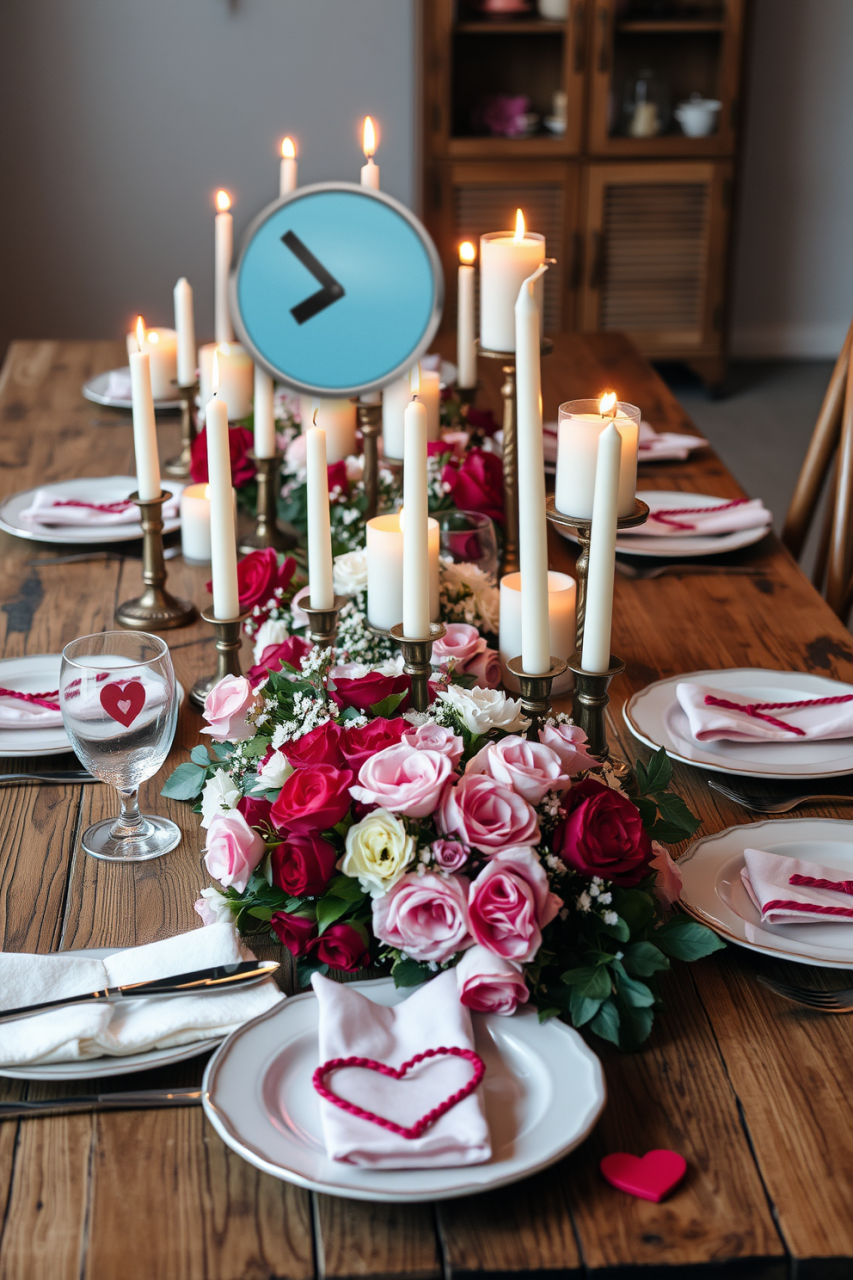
7,53
